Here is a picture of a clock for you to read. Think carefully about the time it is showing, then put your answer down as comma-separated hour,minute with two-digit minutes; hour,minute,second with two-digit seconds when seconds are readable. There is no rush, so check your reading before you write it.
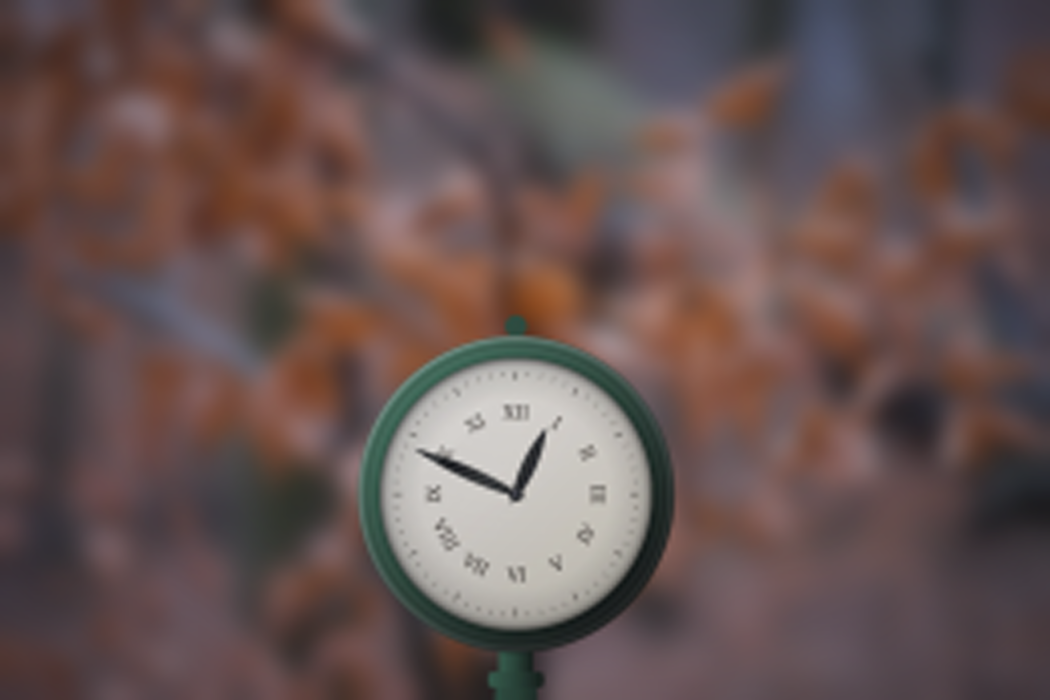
12,49
